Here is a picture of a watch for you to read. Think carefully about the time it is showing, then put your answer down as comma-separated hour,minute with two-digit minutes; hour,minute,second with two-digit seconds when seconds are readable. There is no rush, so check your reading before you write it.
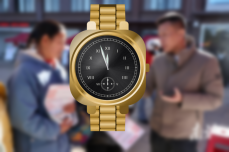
11,57
